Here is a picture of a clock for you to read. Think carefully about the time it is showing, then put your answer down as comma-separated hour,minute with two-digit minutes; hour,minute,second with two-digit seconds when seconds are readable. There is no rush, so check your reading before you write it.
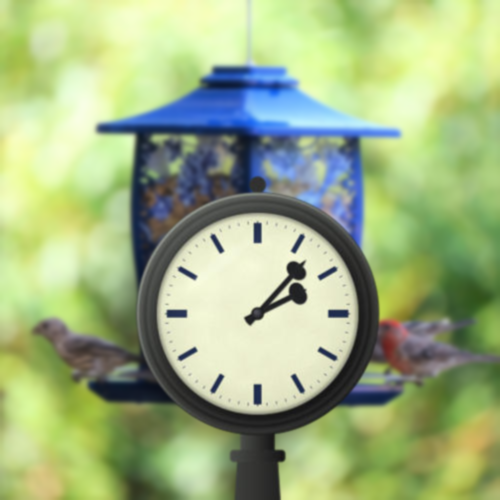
2,07
